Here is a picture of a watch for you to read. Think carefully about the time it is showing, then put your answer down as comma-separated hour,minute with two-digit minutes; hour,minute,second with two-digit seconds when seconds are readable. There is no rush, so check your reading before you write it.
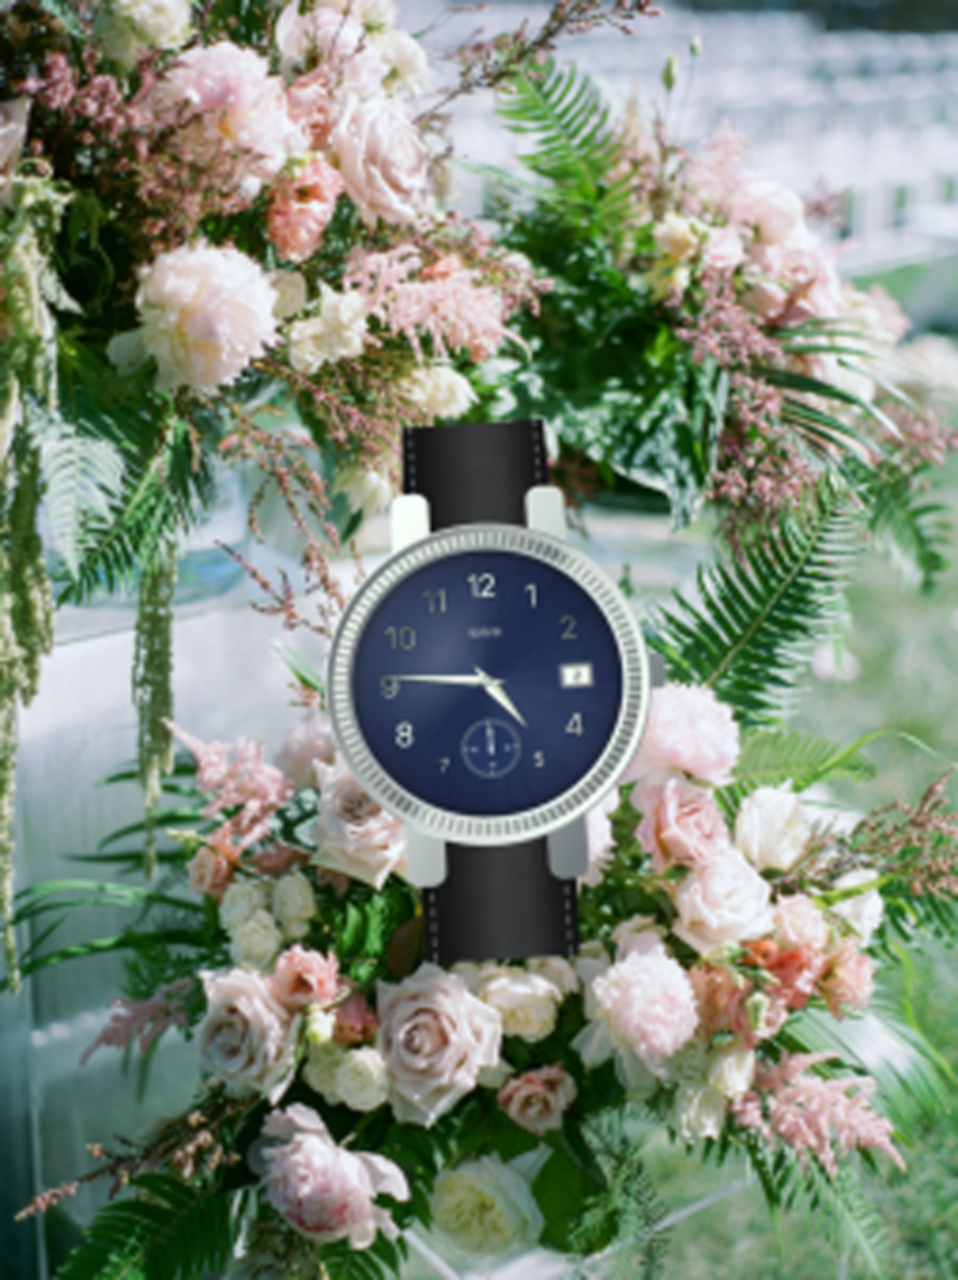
4,46
